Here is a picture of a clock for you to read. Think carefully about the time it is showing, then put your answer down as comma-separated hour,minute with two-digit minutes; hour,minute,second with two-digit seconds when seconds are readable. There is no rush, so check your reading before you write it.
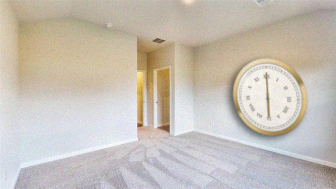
6,00
